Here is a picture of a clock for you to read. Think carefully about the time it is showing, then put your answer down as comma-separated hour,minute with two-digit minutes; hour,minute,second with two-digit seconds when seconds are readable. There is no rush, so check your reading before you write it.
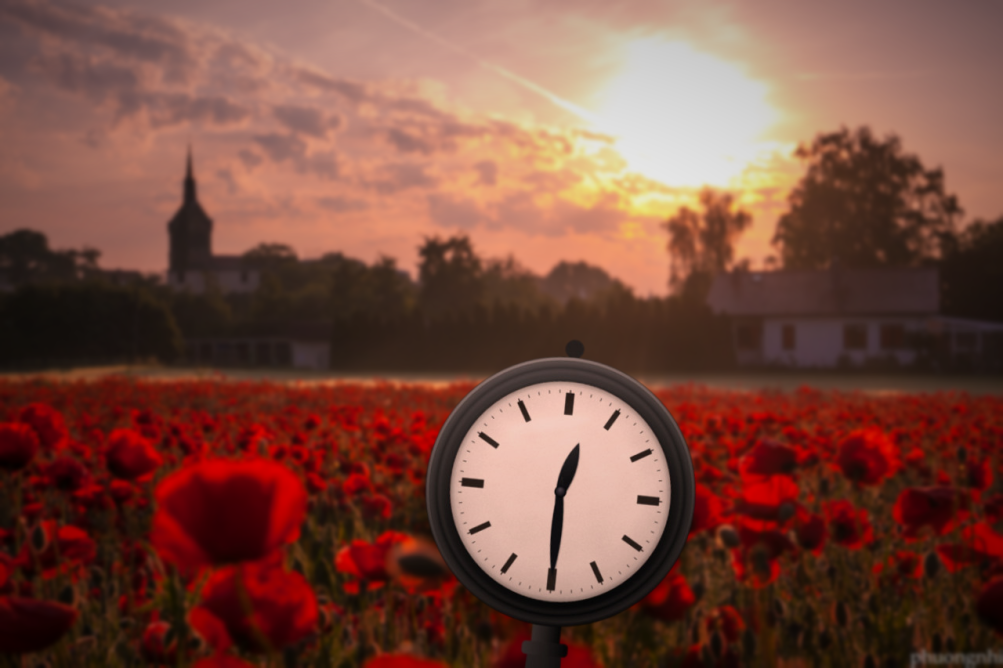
12,30
